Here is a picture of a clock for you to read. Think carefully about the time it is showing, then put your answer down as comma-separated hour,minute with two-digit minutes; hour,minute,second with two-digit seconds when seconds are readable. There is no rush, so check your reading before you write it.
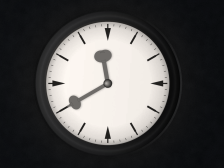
11,40
